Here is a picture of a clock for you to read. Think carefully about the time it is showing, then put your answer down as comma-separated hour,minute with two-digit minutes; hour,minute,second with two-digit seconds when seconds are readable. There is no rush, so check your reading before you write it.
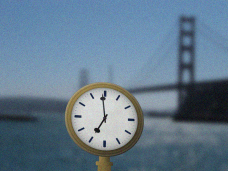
6,59
